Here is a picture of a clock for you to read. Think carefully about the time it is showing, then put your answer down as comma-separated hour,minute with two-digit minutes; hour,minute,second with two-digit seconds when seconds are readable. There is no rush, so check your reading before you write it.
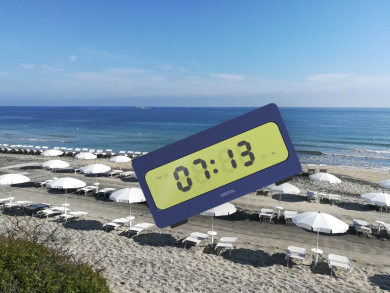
7,13
